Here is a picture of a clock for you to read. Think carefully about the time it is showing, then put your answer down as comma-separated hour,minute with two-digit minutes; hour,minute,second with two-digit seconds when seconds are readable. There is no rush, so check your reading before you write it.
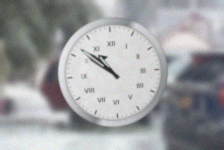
10,52
